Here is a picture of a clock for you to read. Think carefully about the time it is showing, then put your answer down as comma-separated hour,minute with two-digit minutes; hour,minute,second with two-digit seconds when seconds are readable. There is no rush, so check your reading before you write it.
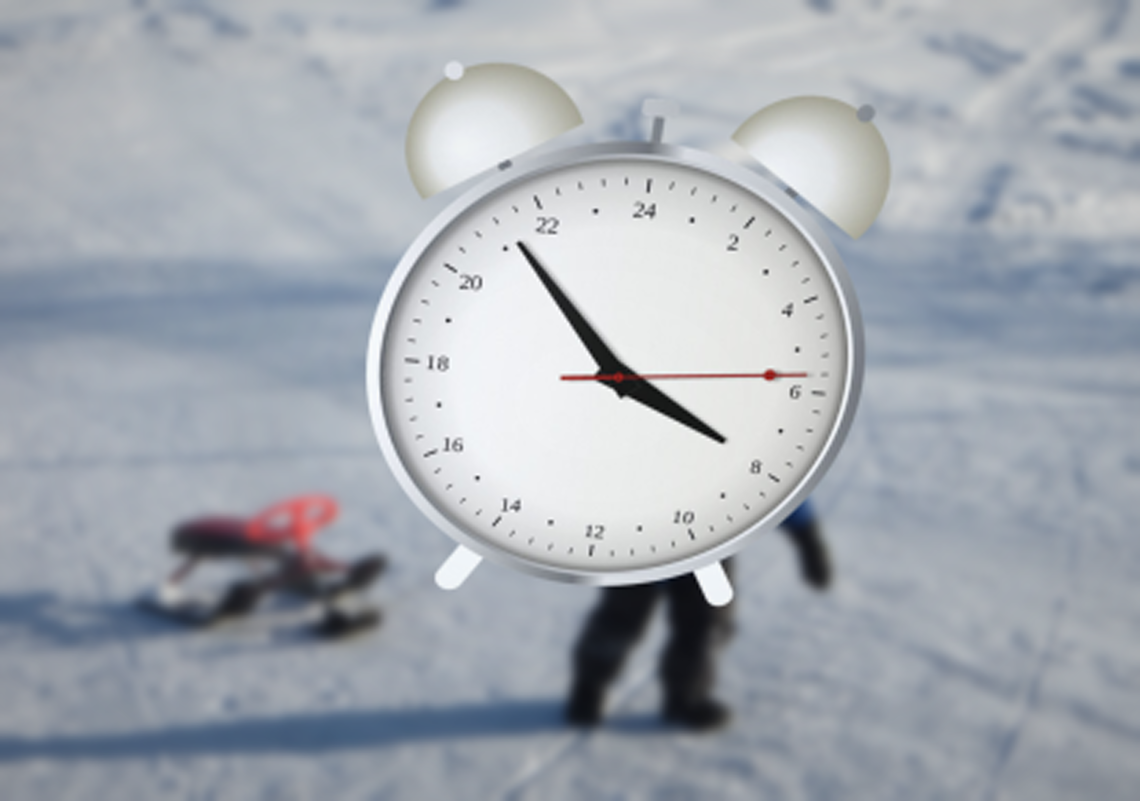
7,53,14
